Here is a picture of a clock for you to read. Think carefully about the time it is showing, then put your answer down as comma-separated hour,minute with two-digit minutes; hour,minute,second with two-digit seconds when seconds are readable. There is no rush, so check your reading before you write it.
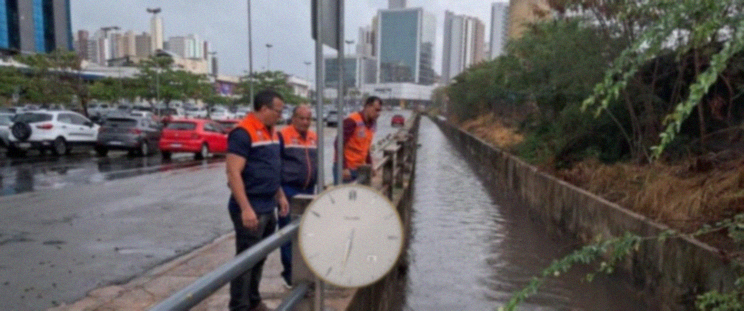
6,32
